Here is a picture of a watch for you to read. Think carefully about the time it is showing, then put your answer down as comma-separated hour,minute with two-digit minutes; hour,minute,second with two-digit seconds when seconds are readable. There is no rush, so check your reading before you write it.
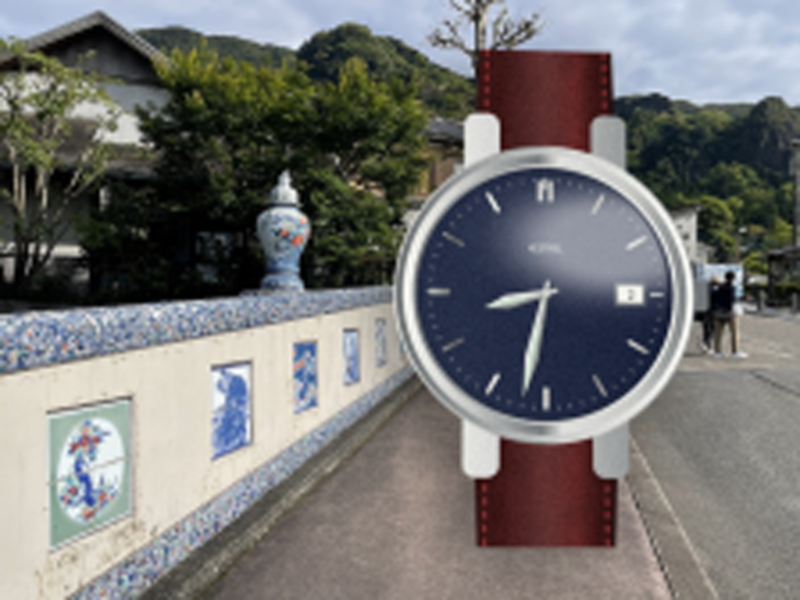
8,32
